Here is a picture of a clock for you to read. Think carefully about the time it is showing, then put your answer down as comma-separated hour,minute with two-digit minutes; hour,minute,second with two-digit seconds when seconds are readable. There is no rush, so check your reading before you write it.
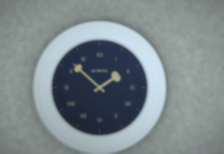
1,52
